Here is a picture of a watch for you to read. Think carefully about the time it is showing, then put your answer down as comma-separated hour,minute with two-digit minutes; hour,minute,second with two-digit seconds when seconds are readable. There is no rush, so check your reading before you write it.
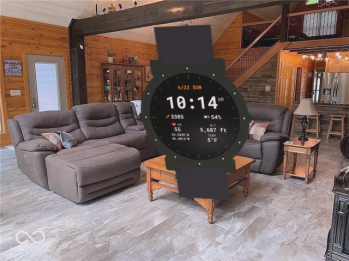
10,14
